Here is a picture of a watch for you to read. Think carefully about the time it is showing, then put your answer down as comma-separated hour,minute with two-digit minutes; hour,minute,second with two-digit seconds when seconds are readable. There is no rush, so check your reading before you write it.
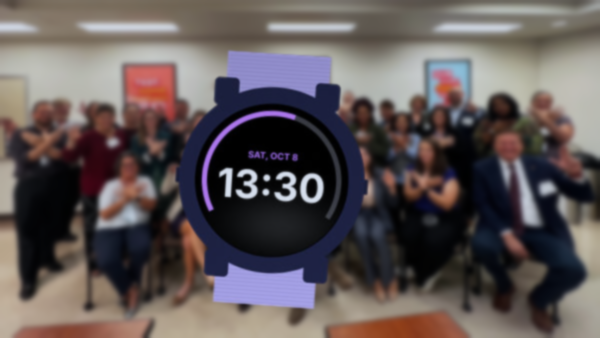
13,30
